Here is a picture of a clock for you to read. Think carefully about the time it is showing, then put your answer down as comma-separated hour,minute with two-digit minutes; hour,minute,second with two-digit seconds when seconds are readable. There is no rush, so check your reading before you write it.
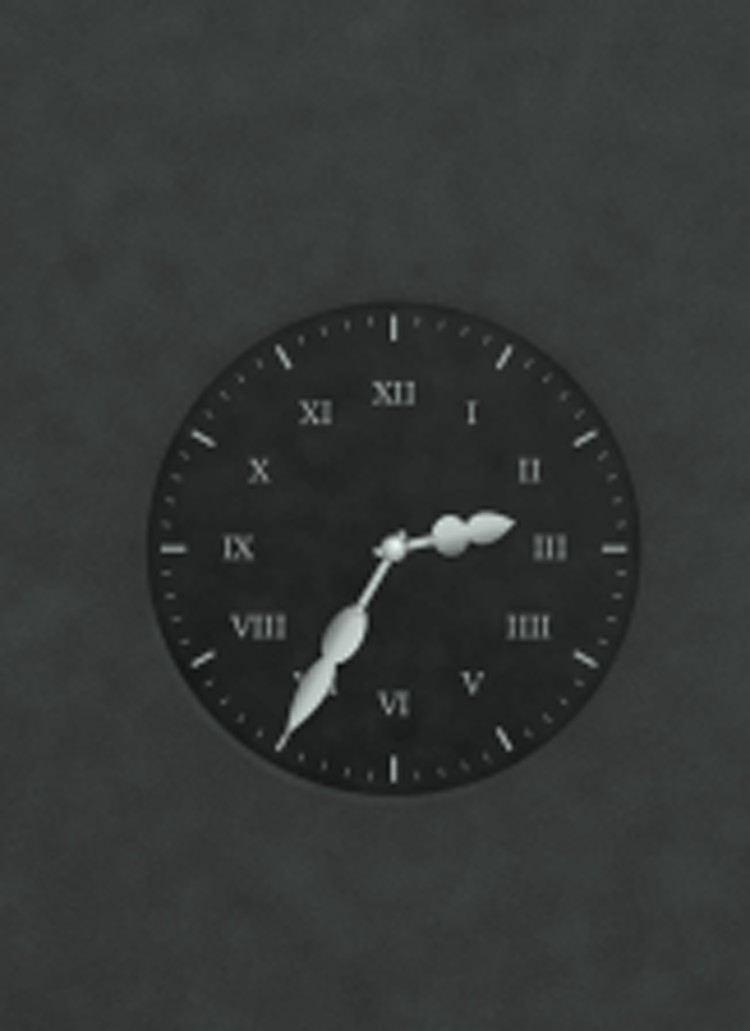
2,35
